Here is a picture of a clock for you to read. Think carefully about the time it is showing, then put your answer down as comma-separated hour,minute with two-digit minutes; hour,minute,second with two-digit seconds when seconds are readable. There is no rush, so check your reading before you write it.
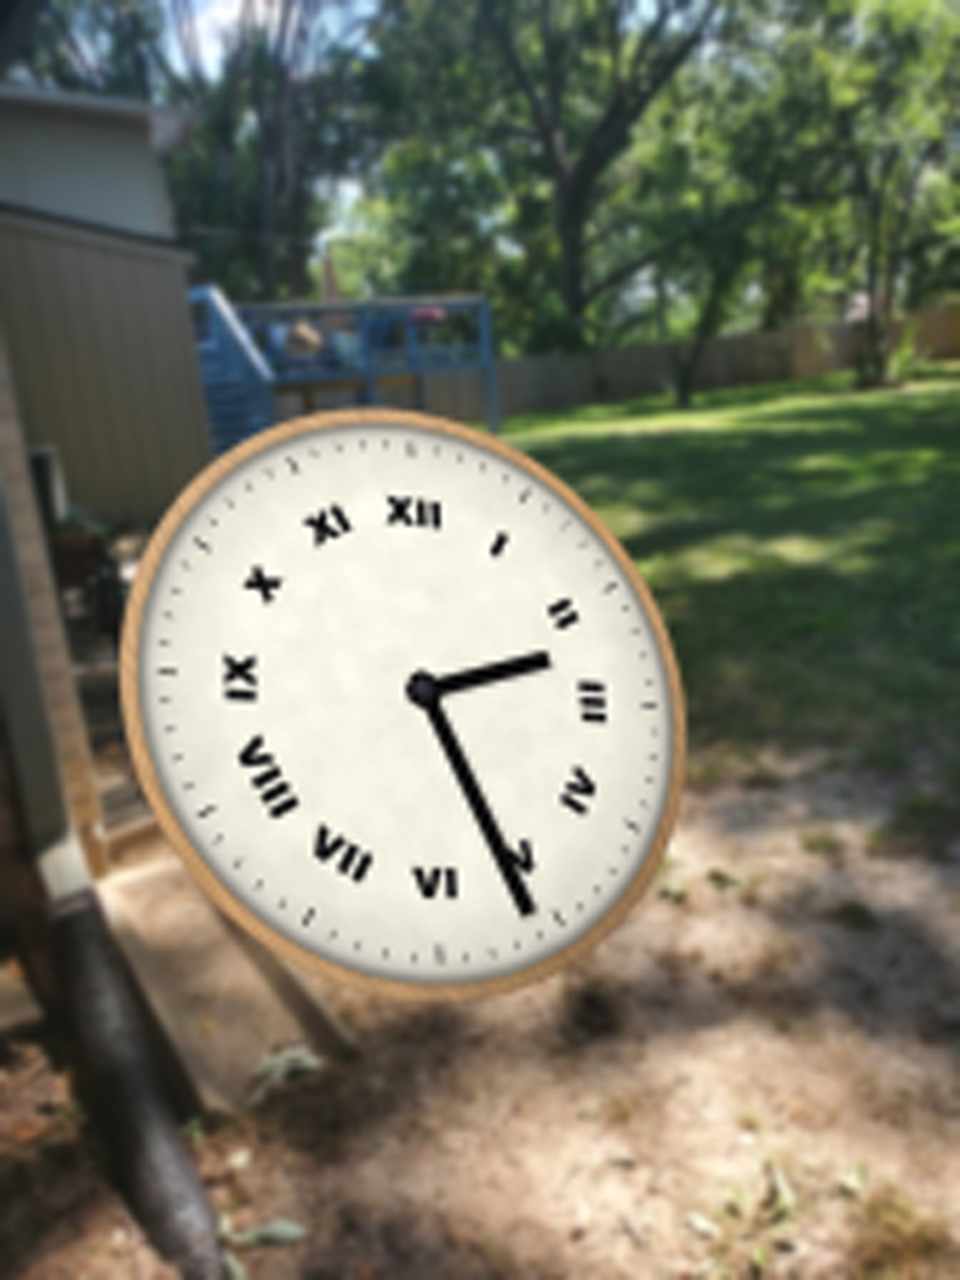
2,26
